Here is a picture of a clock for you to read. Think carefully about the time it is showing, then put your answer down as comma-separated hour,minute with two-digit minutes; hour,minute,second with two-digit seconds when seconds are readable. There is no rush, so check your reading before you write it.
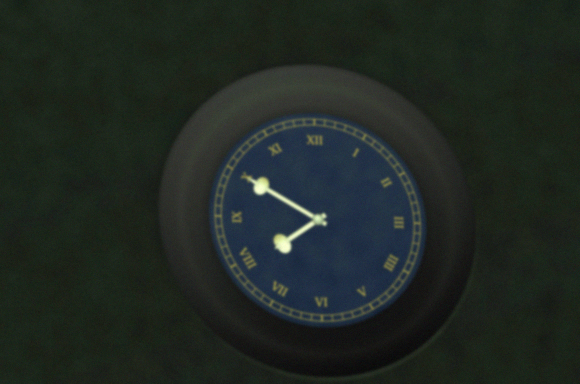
7,50
